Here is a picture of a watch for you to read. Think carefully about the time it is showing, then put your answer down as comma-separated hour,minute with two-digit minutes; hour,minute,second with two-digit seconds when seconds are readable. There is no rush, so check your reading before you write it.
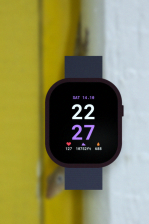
22,27
